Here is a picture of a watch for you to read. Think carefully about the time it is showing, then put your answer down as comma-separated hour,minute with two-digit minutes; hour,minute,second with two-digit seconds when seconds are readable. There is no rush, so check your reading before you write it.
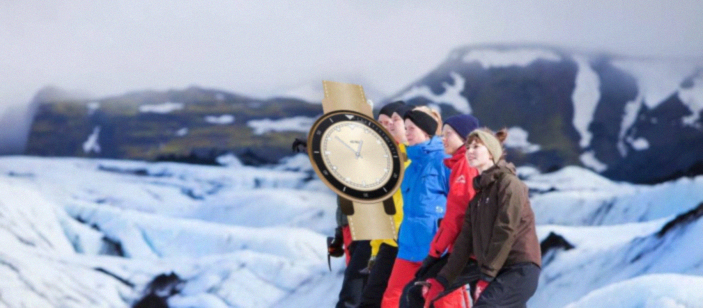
12,52
